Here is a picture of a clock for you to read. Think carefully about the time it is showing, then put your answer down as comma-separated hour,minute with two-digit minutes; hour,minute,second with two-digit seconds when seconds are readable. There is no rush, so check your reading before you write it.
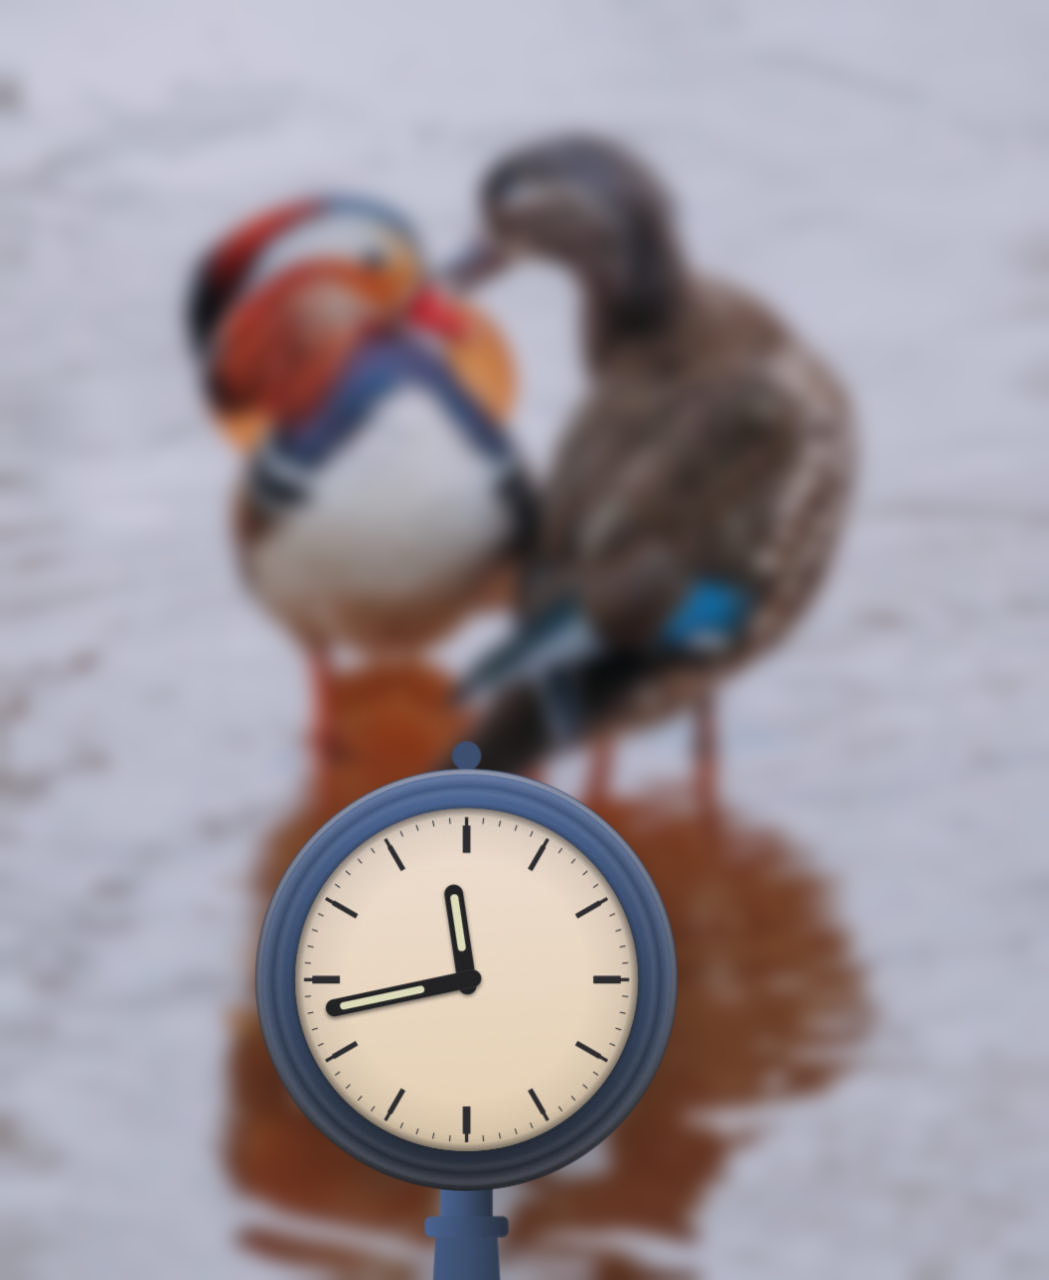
11,43
